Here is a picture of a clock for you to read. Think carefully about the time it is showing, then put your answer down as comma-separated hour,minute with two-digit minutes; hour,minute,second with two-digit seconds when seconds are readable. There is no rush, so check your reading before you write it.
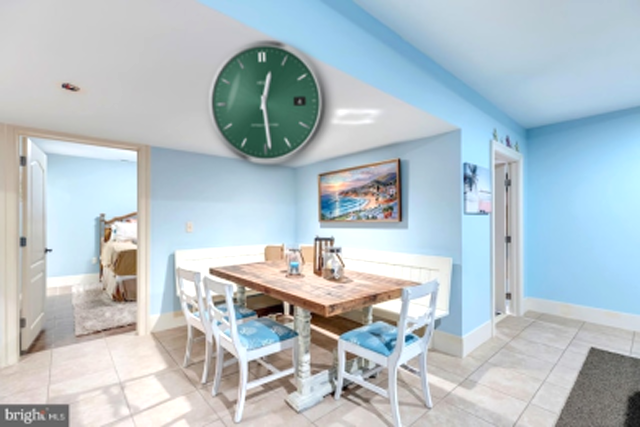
12,29
